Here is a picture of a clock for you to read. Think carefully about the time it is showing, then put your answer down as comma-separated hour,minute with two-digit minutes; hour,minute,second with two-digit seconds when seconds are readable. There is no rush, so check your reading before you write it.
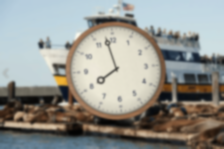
7,58
